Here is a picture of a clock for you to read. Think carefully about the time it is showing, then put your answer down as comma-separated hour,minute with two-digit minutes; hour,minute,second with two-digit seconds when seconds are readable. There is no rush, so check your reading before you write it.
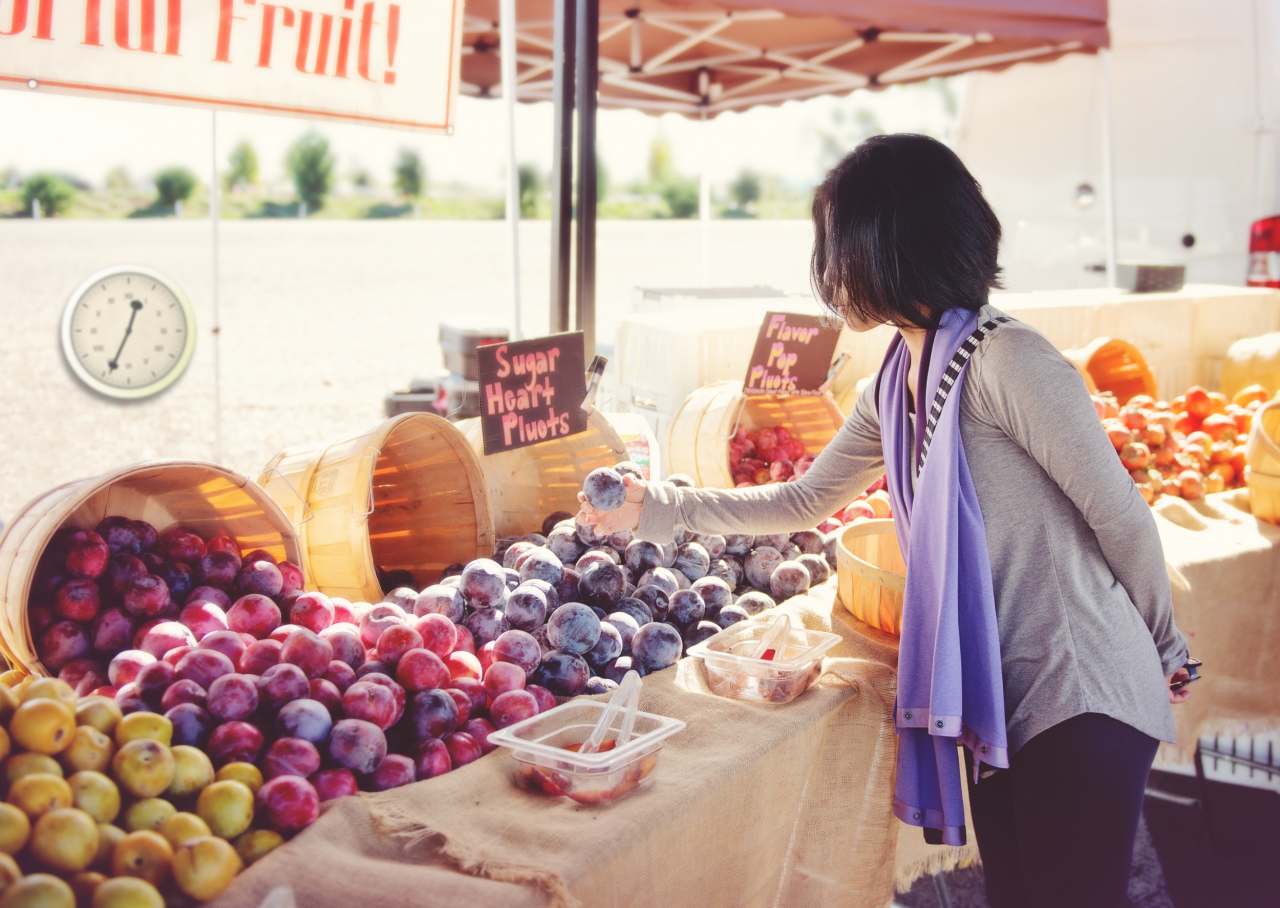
12,34
